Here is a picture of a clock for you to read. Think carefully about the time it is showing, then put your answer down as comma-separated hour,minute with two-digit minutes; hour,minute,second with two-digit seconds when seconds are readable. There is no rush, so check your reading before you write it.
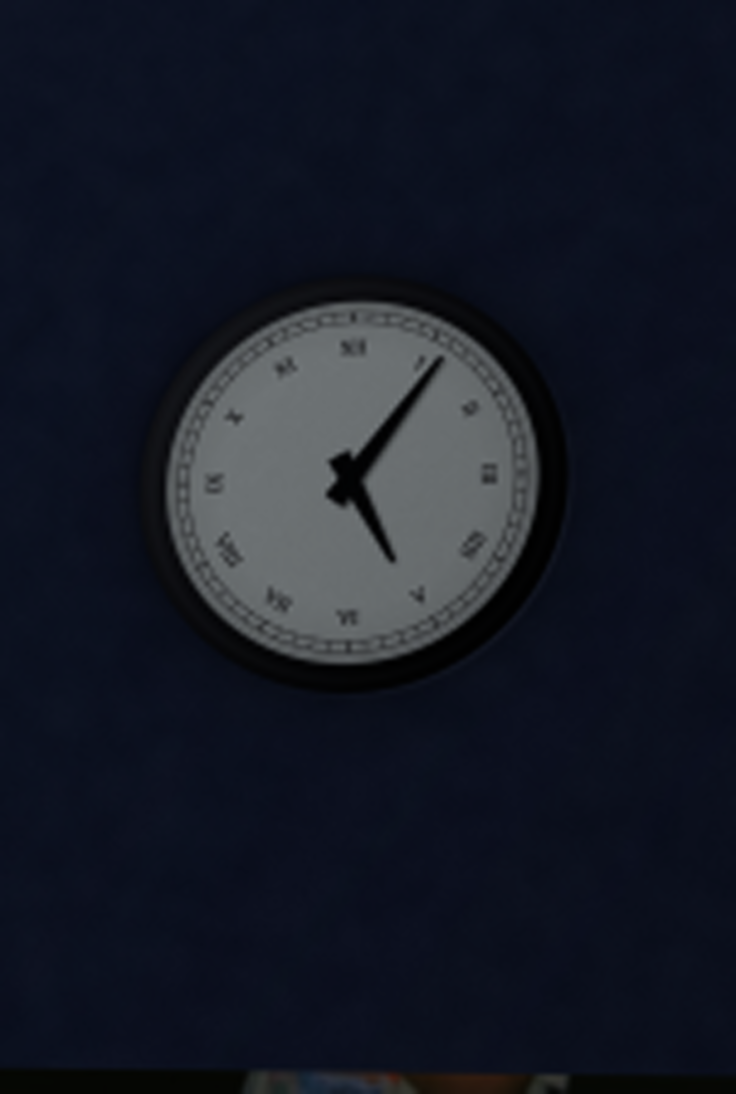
5,06
